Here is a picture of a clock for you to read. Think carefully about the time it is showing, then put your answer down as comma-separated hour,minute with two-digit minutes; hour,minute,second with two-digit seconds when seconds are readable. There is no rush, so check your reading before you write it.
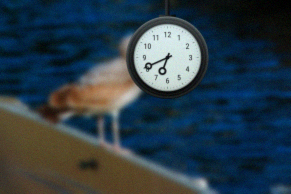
6,41
